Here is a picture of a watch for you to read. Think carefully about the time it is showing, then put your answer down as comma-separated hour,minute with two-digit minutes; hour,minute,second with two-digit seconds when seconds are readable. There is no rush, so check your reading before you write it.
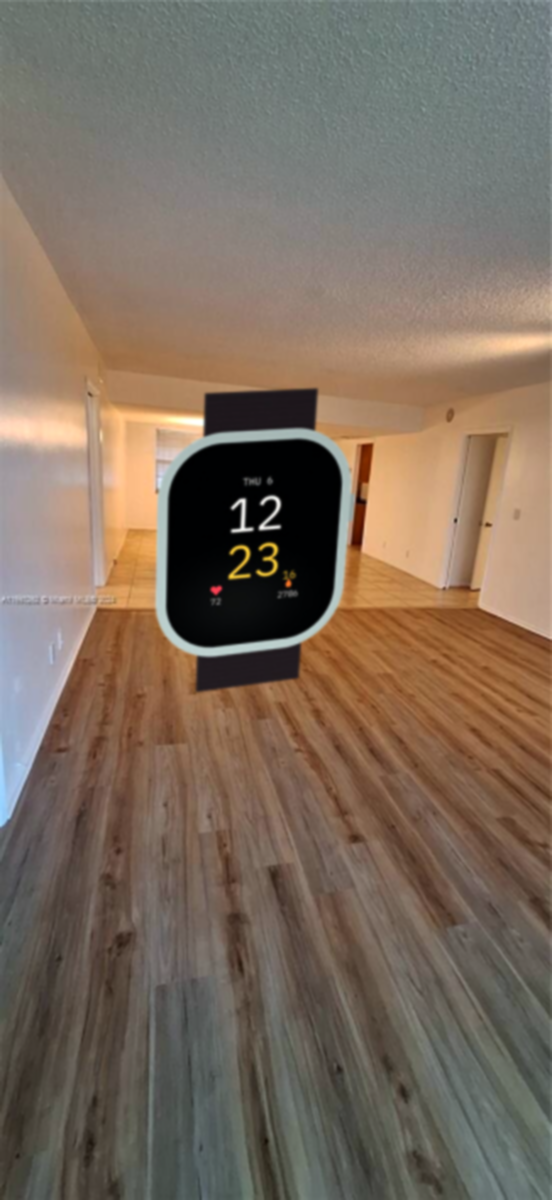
12,23
